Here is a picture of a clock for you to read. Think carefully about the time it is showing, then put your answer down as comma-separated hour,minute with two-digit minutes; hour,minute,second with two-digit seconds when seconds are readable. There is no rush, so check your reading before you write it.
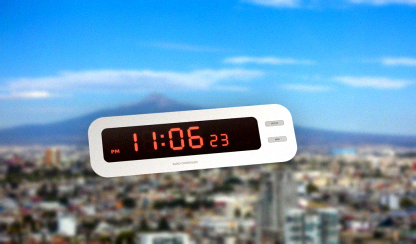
11,06,23
